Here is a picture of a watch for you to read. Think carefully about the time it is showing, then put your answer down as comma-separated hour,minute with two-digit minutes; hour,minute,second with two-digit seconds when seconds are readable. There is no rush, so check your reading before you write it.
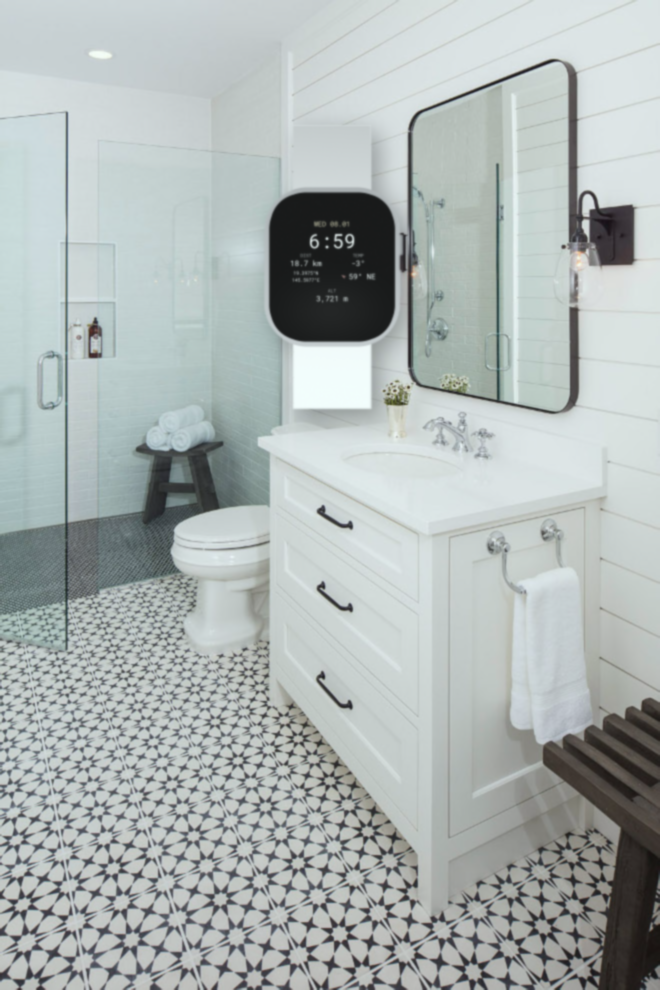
6,59
